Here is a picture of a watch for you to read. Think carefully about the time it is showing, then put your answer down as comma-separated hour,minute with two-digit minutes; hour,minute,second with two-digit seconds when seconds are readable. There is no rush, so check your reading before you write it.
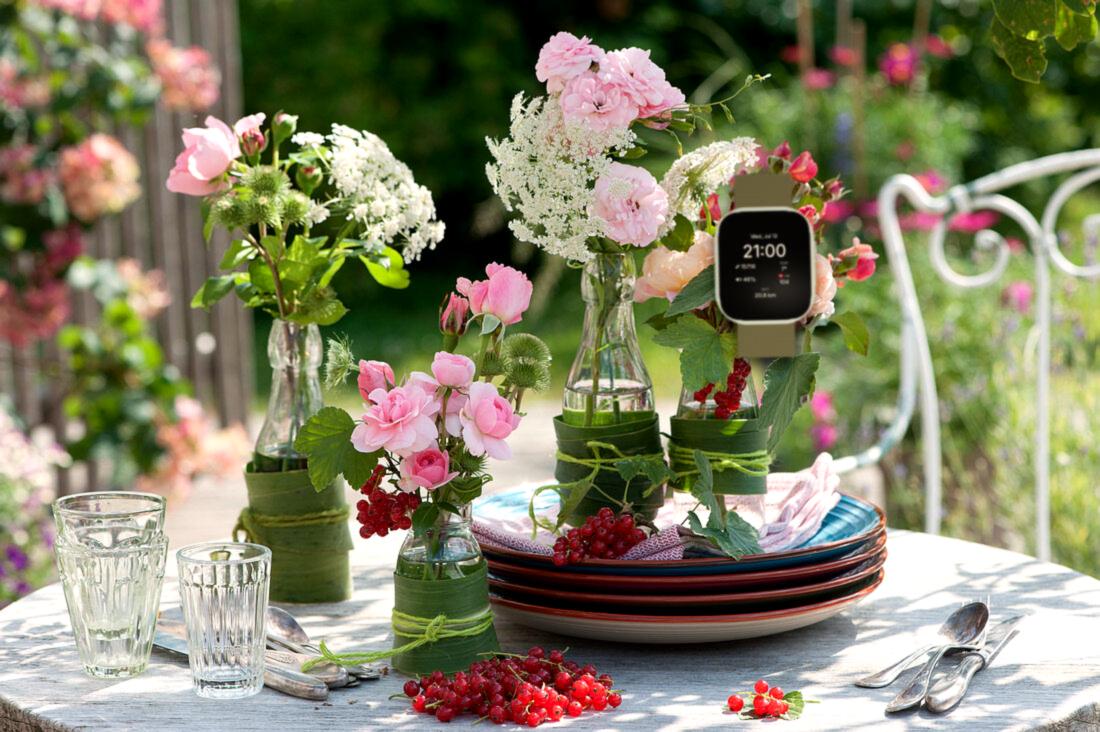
21,00
